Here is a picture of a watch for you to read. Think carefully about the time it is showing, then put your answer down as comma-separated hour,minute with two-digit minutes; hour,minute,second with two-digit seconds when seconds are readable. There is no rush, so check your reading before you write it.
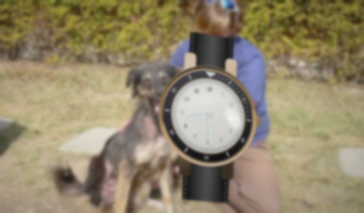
8,29
